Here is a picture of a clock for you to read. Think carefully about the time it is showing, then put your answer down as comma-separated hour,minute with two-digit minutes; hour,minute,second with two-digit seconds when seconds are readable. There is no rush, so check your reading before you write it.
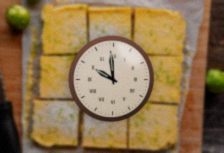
9,59
